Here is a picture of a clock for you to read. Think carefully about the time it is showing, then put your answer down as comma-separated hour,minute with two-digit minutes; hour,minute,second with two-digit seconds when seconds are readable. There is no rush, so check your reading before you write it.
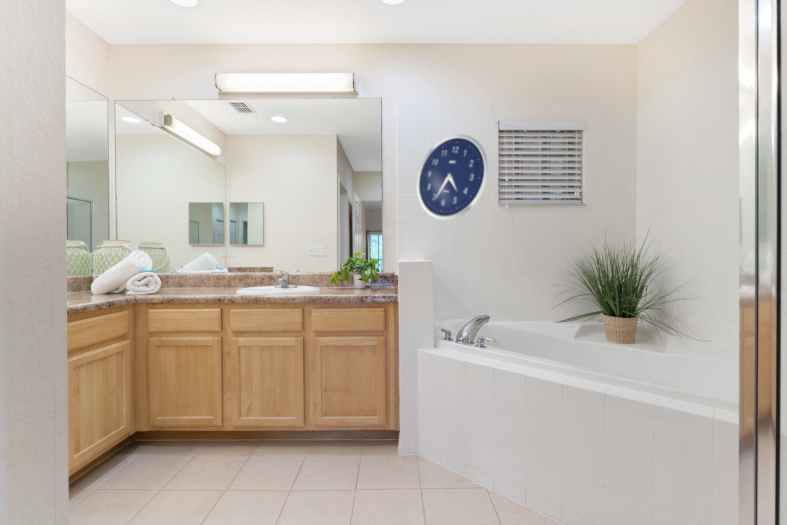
4,34
